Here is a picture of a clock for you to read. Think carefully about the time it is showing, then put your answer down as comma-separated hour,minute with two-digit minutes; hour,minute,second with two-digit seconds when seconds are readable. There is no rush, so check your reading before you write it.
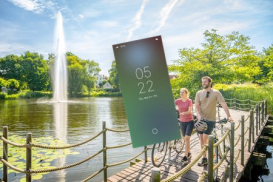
5,22
